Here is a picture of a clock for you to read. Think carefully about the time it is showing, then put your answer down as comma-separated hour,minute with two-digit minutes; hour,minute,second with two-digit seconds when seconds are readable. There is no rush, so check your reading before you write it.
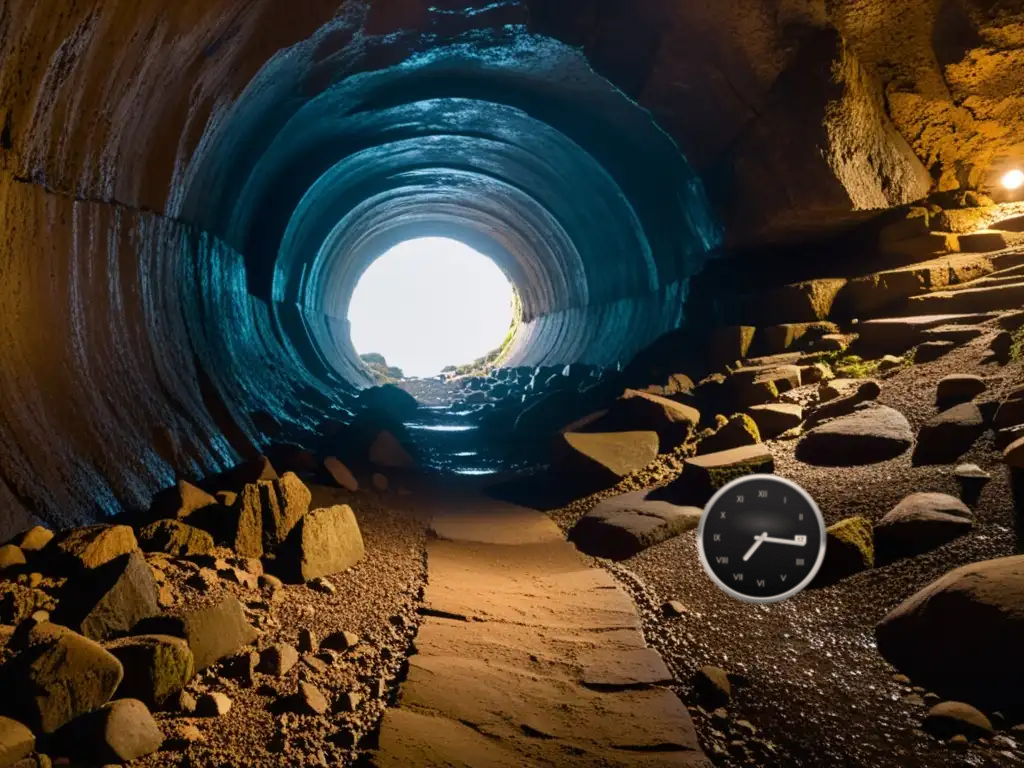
7,16
